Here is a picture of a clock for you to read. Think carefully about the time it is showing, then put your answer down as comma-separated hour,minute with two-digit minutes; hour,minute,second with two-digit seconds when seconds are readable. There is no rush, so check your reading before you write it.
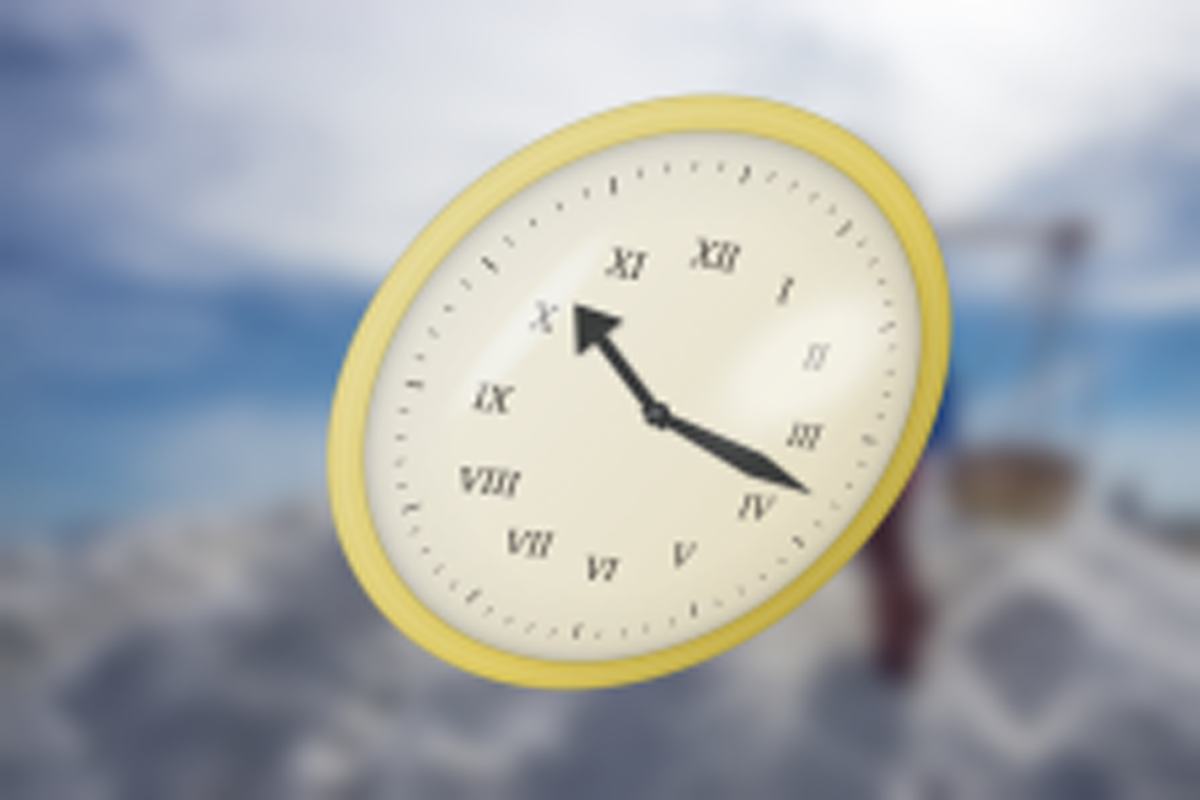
10,18
